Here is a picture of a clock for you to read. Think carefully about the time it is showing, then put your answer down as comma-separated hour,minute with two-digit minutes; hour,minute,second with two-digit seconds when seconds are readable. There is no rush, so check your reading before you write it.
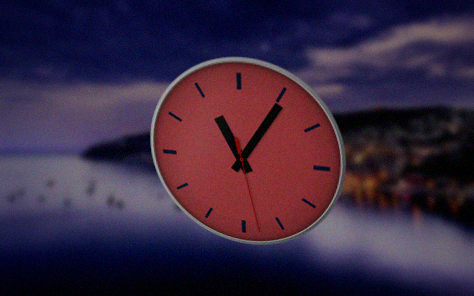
11,05,28
